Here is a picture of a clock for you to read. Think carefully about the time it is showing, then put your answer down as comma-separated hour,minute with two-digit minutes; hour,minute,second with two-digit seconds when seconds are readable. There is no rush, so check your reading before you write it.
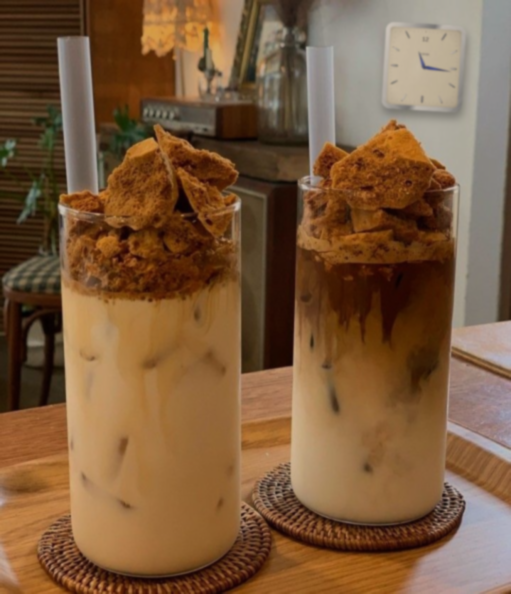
11,16
